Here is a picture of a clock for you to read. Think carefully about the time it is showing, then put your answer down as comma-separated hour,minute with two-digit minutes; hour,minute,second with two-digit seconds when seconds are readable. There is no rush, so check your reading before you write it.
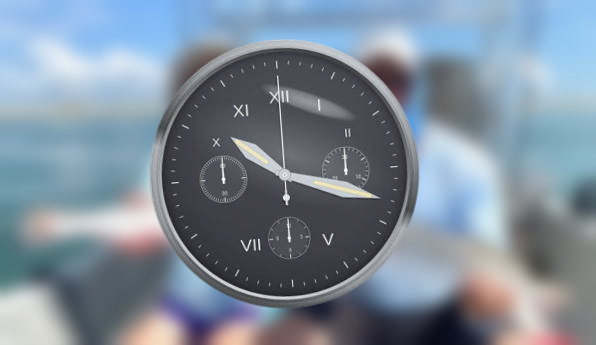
10,18
